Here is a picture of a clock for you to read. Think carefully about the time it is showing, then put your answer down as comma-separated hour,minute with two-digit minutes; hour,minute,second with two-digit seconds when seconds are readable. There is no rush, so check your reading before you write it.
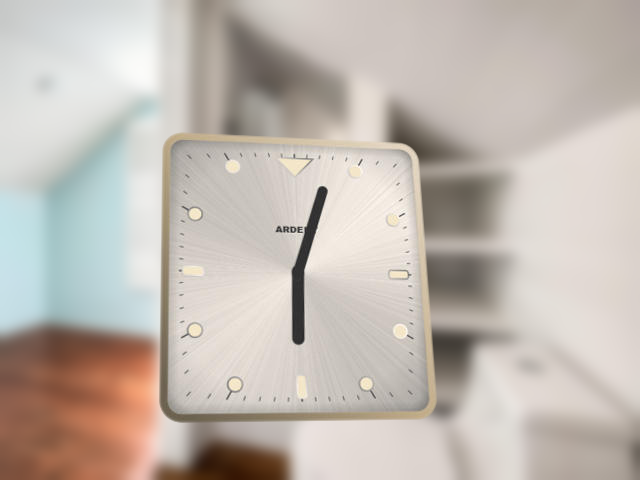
6,03
